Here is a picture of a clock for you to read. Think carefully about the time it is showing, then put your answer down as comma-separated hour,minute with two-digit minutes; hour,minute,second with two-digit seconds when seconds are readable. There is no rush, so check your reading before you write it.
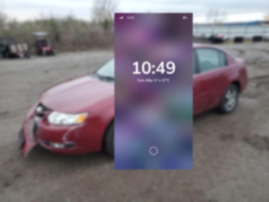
10,49
